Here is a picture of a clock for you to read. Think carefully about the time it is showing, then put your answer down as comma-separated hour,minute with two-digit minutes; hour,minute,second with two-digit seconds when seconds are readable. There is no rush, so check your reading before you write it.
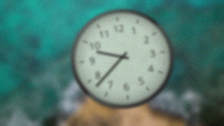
9,38
